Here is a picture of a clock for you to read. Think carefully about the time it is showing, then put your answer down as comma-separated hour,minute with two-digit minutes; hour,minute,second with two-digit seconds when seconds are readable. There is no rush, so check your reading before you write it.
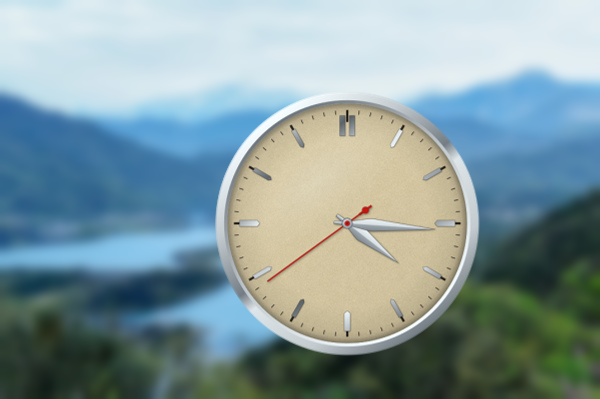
4,15,39
